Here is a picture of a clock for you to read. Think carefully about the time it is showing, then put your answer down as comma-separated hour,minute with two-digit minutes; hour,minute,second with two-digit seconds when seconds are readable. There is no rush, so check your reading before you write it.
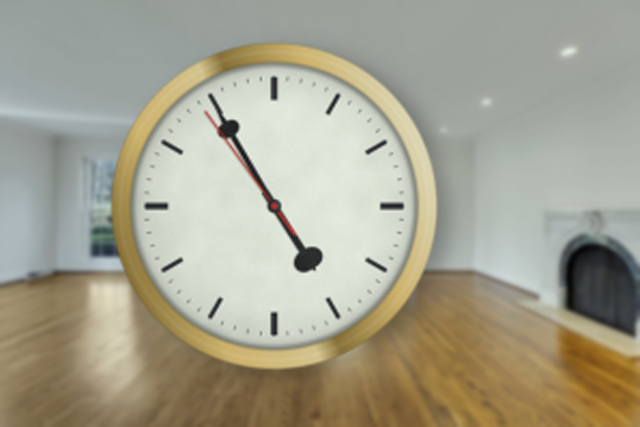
4,54,54
